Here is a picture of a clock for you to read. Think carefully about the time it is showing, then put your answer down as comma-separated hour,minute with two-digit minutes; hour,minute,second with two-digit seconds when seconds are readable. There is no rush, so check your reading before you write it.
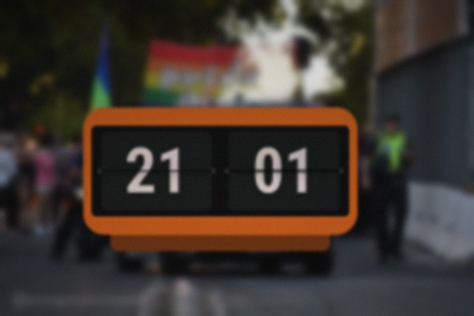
21,01
